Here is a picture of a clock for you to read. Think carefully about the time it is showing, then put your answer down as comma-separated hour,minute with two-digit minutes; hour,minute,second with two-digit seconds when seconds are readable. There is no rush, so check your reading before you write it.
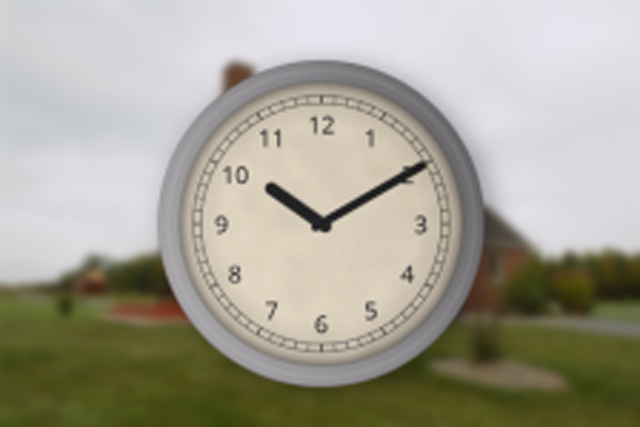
10,10
